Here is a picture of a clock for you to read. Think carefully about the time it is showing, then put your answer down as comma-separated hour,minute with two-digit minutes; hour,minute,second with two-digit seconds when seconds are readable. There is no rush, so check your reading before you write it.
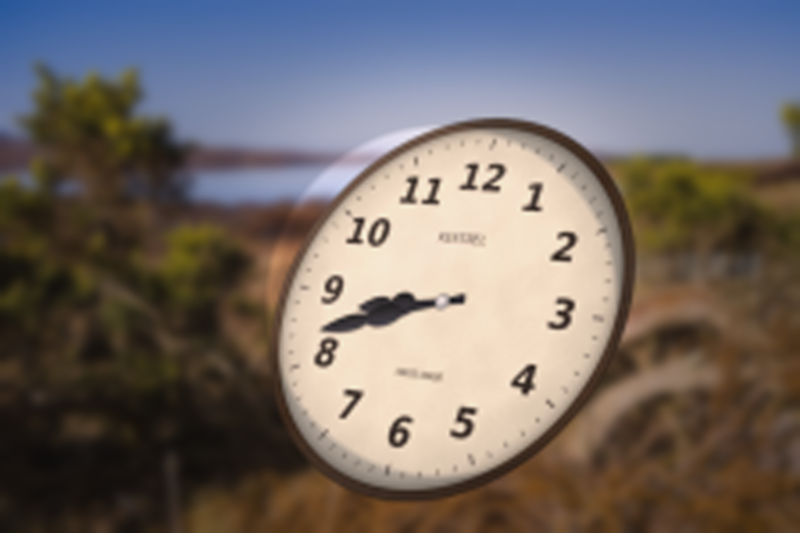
8,42
